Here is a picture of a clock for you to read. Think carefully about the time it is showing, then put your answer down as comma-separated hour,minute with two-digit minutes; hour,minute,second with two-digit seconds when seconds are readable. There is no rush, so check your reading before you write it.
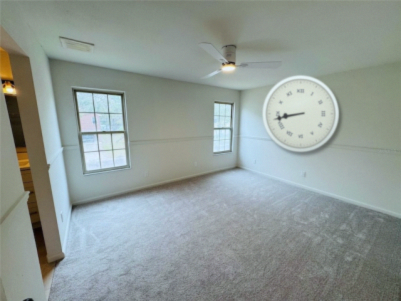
8,43
